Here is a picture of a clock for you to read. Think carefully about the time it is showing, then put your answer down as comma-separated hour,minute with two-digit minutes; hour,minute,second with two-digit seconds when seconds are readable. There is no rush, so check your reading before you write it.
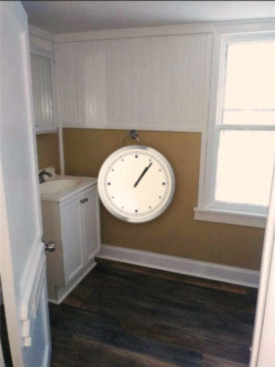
1,06
